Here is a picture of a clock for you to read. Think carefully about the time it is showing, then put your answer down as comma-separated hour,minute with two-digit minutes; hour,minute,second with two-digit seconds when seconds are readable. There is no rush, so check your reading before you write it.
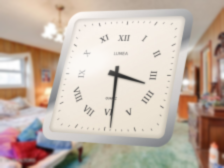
3,29
